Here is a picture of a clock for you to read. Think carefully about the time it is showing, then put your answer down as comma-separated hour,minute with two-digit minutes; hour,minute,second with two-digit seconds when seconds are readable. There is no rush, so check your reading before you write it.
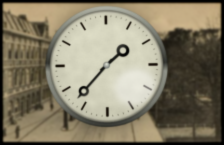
1,37
